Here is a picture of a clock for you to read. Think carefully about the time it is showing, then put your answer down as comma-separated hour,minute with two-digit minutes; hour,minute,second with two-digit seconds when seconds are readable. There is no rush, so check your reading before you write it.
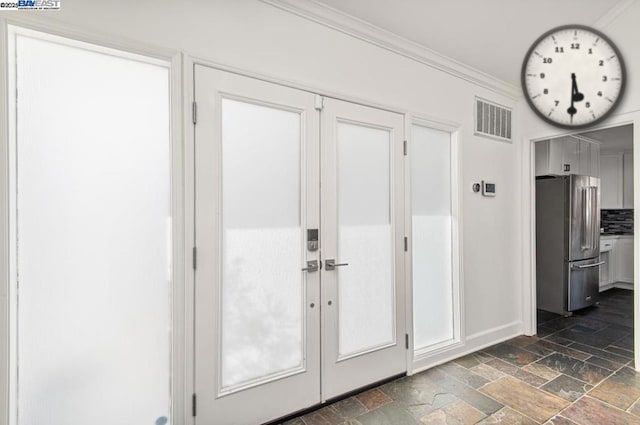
5,30
